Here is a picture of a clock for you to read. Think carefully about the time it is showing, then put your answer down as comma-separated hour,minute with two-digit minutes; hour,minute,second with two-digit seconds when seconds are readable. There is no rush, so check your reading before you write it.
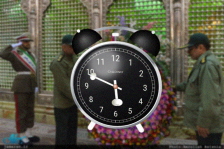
5,49
